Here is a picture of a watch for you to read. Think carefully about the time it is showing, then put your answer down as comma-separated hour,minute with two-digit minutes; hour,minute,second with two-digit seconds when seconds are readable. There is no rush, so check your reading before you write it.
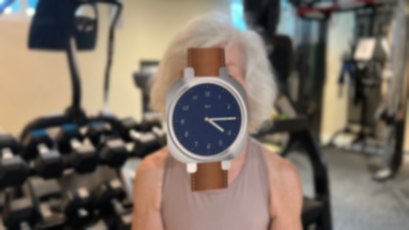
4,15
